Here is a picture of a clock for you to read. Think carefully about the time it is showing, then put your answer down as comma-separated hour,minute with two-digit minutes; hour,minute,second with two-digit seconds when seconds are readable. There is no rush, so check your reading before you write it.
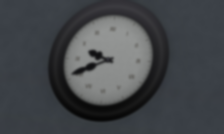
9,41
